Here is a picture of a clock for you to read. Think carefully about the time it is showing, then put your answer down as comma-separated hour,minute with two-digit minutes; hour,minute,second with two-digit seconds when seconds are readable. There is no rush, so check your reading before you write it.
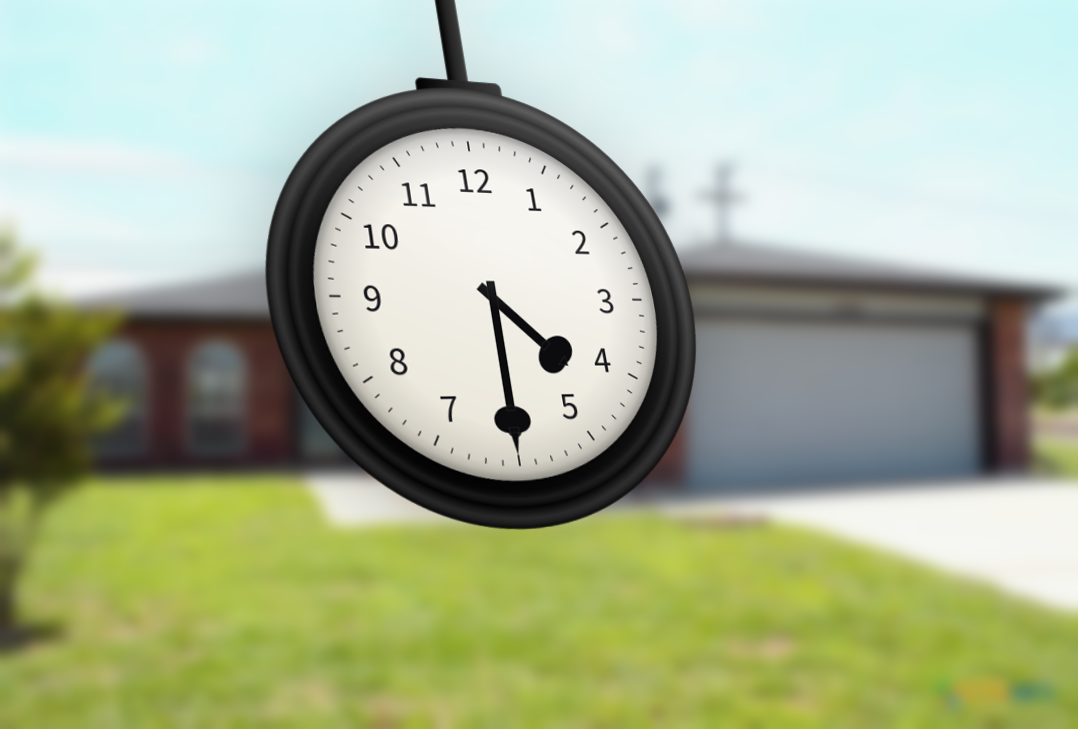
4,30
